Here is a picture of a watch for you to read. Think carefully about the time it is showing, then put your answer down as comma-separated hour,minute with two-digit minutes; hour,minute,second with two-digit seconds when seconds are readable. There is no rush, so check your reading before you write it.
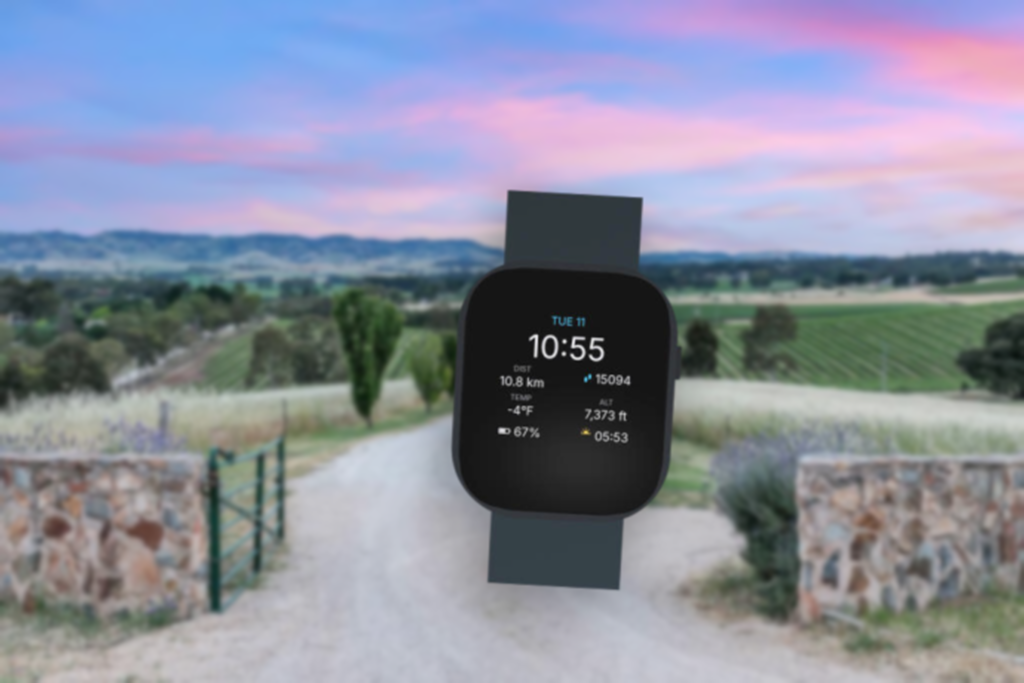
10,55
